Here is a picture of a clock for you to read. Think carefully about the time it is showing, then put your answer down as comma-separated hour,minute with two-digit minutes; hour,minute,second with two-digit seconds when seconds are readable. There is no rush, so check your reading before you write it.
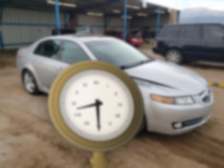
8,30
